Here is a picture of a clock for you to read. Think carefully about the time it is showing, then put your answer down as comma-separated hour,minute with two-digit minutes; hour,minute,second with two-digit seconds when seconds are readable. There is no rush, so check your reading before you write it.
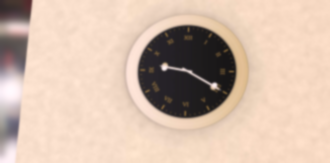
9,20
